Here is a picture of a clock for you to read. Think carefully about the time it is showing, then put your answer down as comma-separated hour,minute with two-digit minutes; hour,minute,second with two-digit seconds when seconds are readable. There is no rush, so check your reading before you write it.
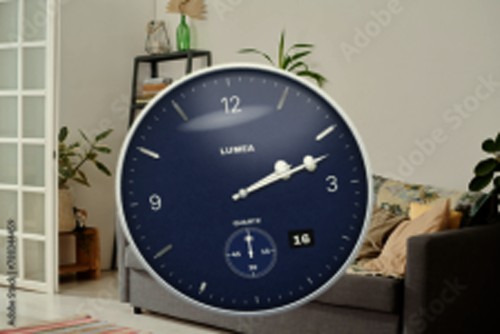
2,12
